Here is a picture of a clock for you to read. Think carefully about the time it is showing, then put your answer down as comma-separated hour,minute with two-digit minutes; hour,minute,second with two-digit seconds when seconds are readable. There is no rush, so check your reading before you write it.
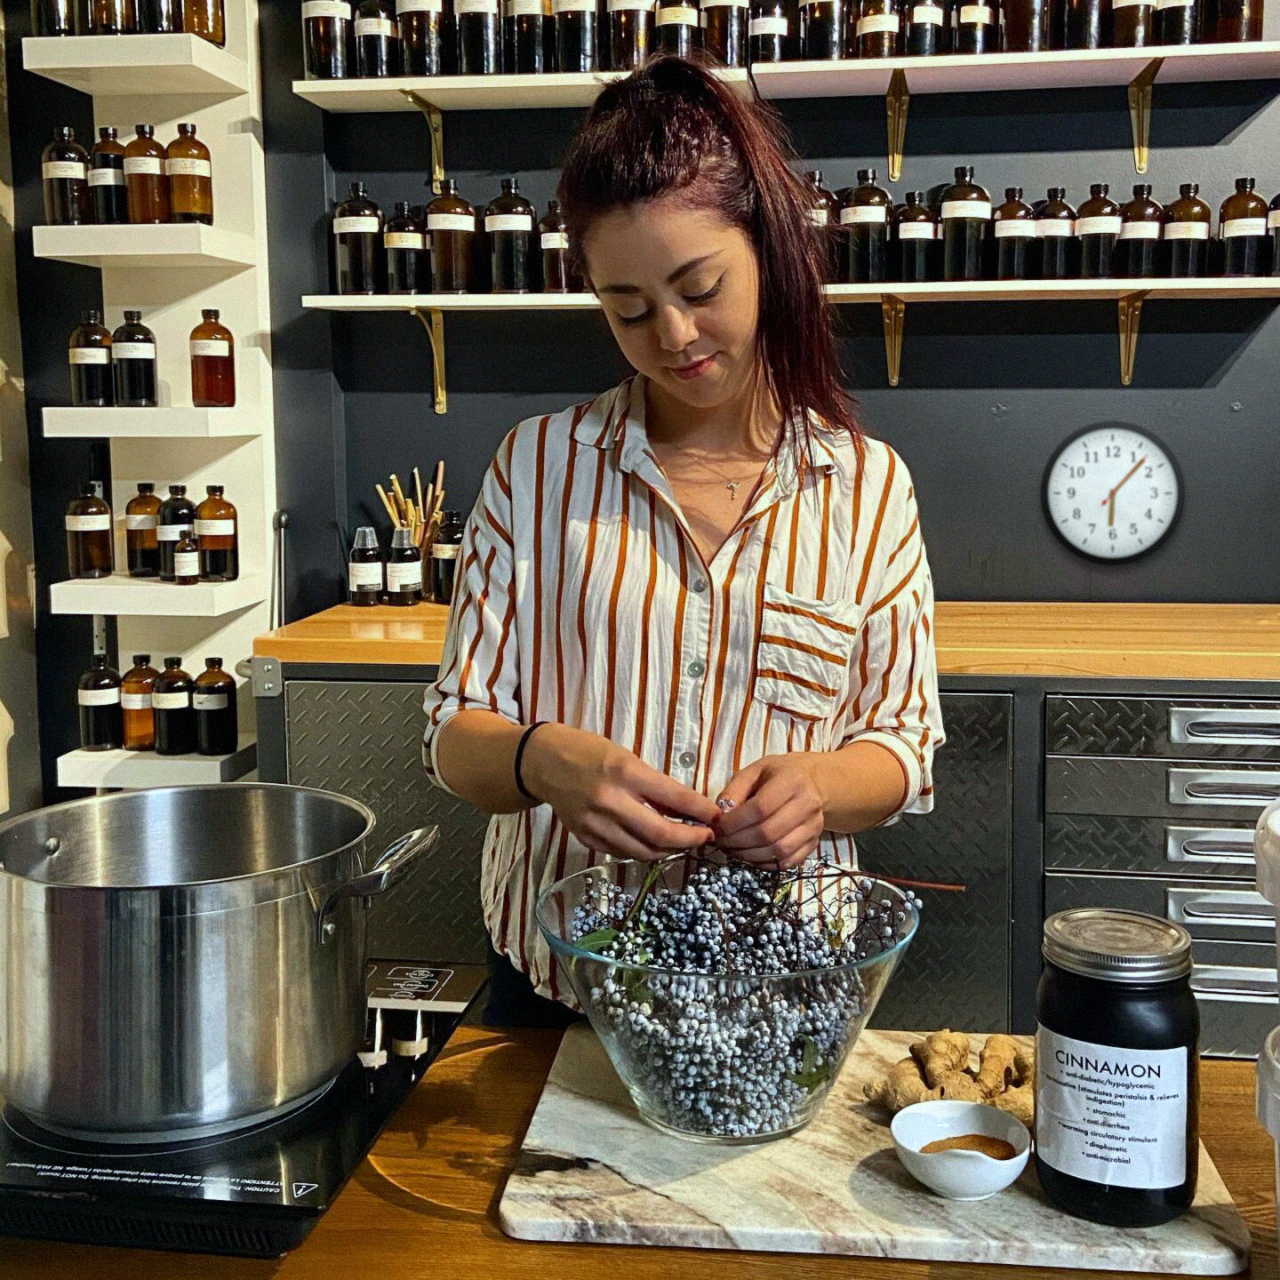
6,07,07
